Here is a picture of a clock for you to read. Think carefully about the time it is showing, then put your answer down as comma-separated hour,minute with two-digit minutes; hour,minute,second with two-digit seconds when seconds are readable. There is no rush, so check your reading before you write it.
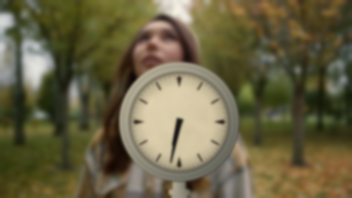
6,32
